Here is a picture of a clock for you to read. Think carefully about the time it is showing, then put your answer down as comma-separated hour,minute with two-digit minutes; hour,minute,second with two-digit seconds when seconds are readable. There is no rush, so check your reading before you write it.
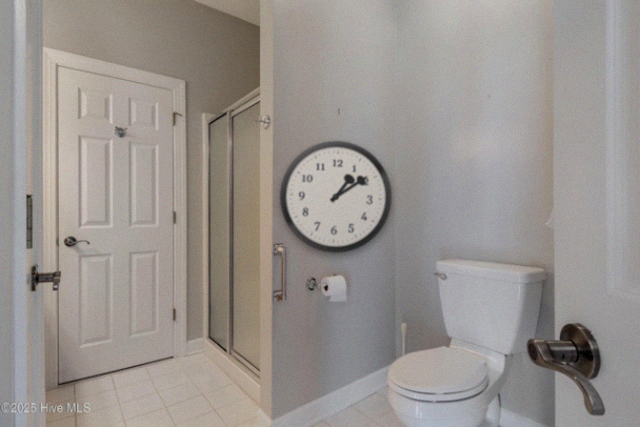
1,09
